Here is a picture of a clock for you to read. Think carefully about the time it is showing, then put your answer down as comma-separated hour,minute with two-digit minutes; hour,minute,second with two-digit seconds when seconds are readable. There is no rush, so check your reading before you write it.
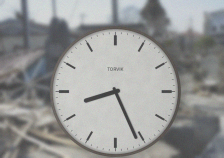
8,26
